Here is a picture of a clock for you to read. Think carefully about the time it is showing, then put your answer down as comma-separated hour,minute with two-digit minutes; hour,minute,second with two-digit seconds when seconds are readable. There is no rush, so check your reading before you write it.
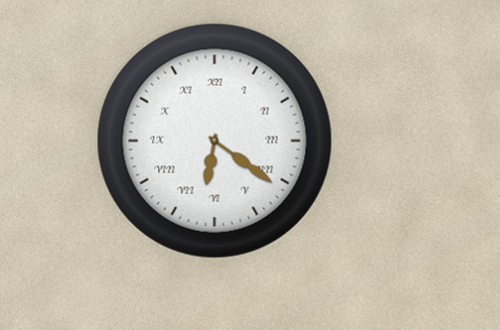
6,21
